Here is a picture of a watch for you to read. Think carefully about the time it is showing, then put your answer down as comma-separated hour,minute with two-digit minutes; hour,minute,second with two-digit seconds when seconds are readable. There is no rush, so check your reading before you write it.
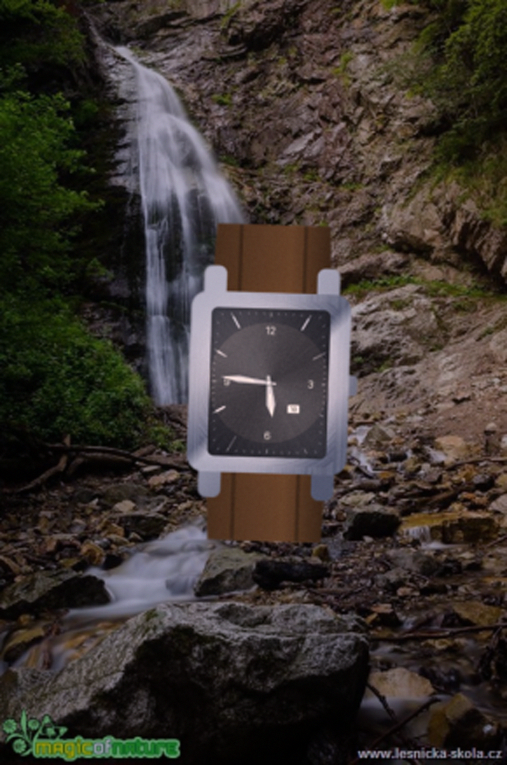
5,46
